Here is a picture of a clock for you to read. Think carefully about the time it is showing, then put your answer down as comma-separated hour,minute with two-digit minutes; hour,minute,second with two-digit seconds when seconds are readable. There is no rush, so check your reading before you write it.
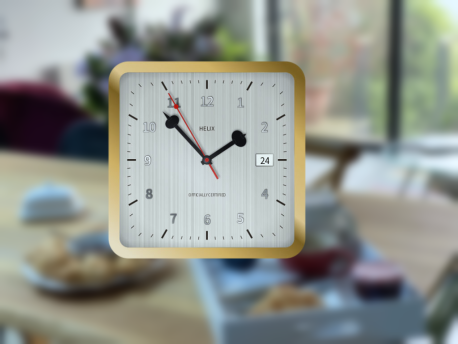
1,52,55
